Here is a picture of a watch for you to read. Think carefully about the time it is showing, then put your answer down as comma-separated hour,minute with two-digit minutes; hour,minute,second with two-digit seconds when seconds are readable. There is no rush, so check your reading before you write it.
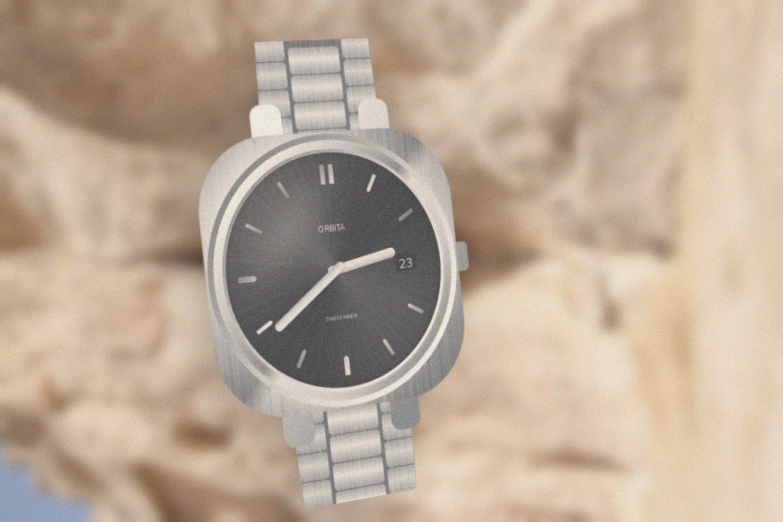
2,39
